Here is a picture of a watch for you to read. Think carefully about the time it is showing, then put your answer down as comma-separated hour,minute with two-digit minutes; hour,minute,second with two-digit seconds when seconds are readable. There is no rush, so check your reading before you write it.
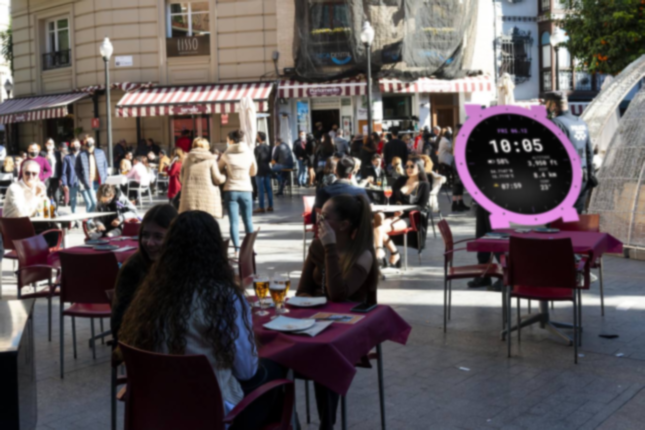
10,05
